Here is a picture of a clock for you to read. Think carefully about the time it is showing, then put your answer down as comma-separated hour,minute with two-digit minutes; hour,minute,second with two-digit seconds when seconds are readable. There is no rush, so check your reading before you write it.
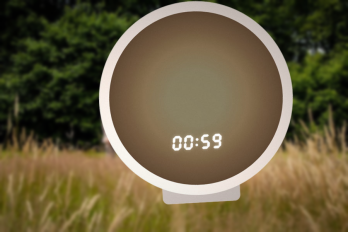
0,59
